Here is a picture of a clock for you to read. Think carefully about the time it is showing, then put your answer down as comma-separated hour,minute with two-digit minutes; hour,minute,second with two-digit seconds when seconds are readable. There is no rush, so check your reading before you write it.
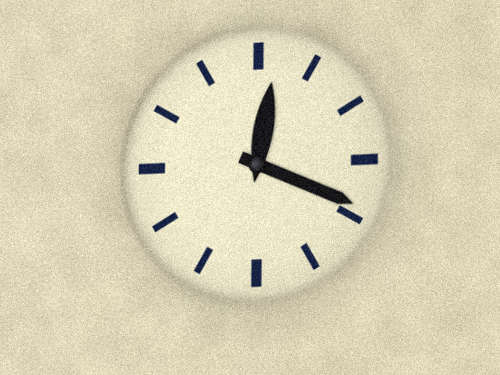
12,19
